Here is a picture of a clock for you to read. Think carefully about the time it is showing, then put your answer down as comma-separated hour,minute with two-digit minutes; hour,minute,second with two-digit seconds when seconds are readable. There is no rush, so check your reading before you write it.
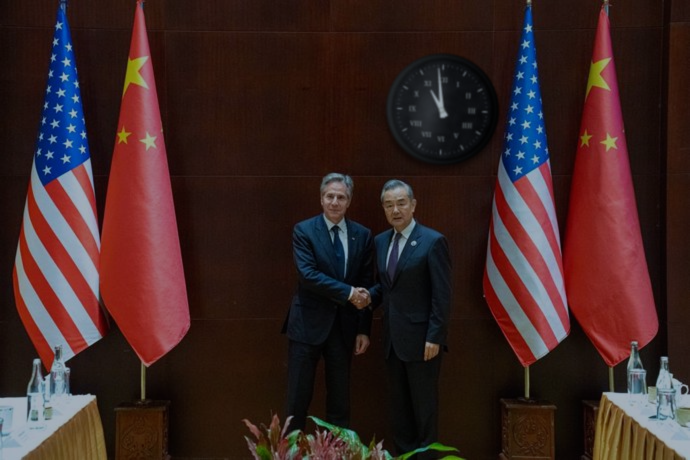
10,59
